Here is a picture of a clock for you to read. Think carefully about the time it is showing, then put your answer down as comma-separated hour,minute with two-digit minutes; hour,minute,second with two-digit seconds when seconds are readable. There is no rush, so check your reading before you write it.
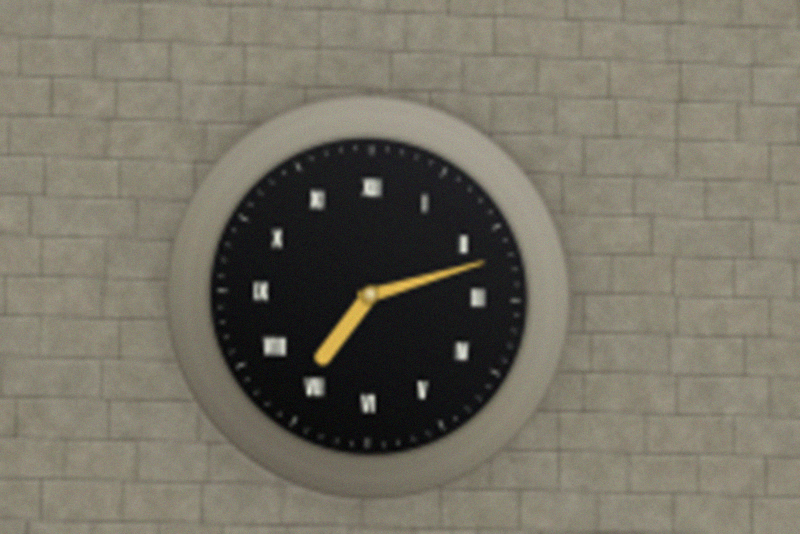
7,12
